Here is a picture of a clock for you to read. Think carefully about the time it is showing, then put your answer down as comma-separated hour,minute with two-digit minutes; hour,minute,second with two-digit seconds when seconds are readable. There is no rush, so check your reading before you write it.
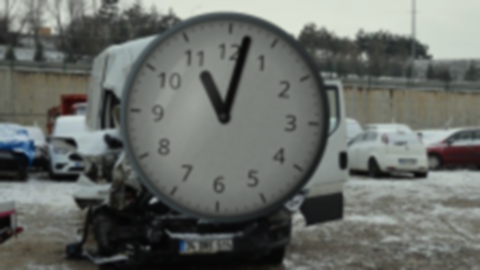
11,02
